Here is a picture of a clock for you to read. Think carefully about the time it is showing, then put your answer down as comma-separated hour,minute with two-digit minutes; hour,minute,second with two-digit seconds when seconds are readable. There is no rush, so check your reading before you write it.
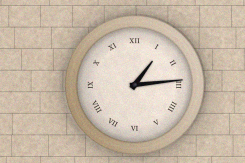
1,14
